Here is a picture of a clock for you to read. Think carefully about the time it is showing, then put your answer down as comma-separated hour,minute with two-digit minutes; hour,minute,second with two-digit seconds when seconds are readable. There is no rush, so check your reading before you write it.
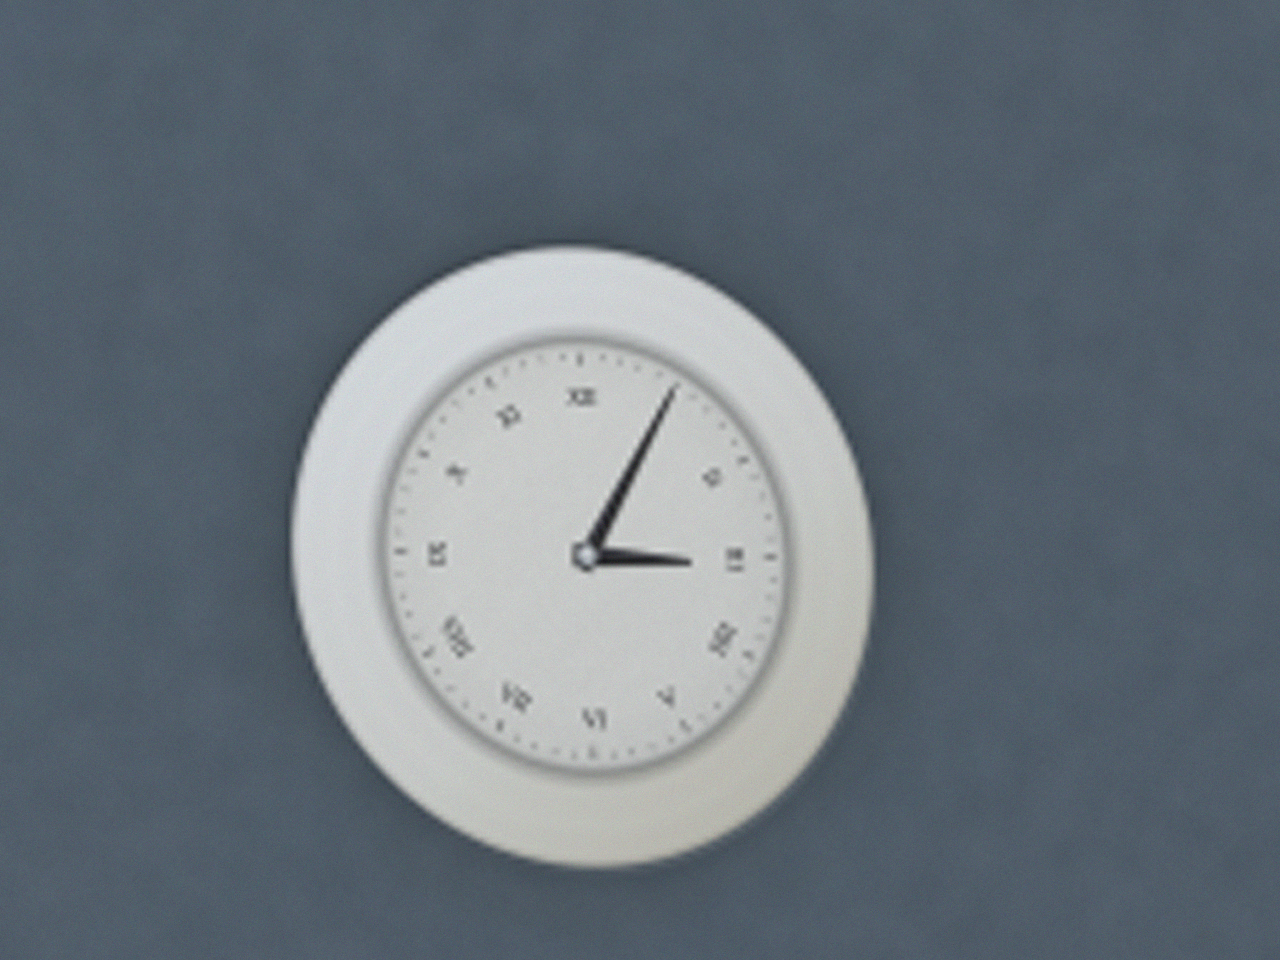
3,05
